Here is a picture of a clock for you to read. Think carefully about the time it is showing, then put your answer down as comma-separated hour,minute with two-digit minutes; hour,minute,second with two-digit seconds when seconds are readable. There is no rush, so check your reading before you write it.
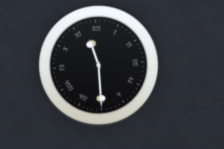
11,30
